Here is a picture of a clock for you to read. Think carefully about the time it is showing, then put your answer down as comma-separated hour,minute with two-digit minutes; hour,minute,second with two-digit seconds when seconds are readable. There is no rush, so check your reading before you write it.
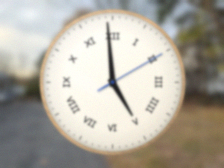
4,59,10
